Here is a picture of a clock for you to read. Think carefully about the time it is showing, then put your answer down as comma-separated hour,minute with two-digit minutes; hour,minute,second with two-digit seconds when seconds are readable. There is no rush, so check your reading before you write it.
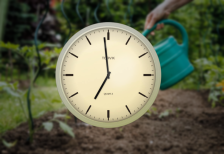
6,59
